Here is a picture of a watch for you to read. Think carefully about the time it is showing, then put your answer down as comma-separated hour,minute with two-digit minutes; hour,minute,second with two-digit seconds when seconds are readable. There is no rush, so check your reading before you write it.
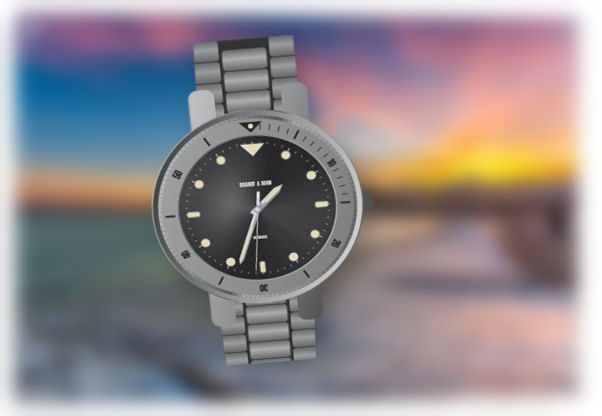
1,33,31
